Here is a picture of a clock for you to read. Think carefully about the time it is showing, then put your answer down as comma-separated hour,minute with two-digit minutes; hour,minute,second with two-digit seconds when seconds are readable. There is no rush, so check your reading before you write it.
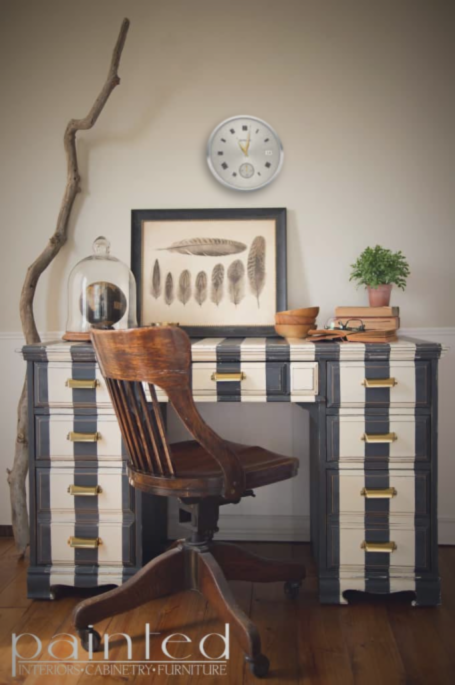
11,02
